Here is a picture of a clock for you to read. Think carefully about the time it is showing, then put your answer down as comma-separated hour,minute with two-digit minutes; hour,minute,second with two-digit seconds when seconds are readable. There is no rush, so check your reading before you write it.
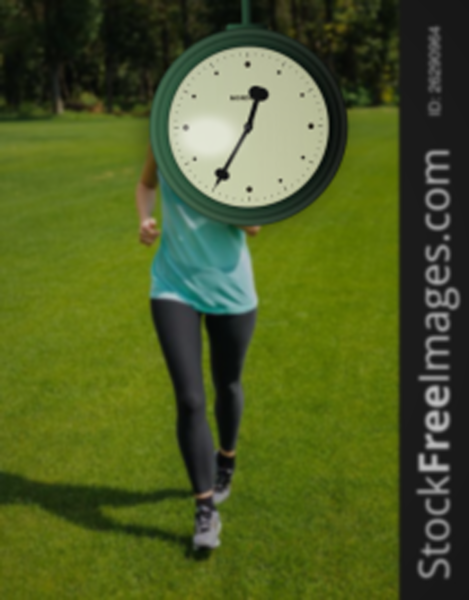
12,35
